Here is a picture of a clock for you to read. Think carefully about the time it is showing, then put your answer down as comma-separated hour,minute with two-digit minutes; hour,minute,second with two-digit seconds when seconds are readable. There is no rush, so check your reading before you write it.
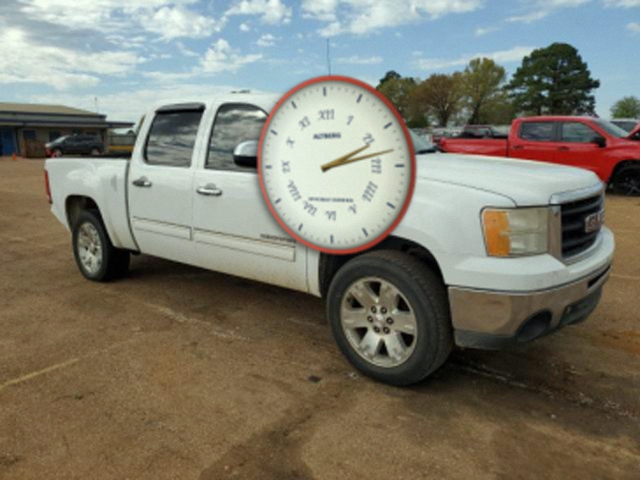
2,13
